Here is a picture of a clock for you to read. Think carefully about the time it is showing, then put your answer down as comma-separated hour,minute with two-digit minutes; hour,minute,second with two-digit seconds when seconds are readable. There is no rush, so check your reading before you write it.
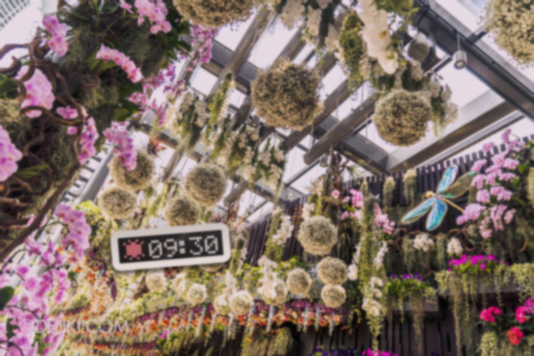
9,30
